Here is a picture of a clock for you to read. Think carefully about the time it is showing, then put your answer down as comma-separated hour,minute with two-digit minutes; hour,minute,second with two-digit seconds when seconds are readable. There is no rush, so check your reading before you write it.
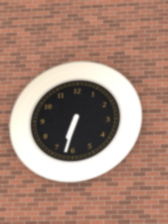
6,32
